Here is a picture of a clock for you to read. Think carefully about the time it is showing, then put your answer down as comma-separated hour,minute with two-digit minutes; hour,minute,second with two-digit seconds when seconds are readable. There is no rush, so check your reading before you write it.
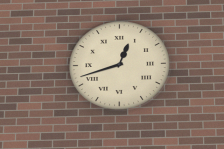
12,42
